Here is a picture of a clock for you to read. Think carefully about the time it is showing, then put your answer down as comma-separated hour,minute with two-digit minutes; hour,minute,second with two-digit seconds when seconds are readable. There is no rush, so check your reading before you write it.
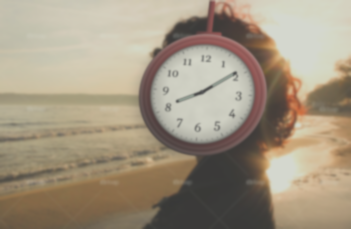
8,09
